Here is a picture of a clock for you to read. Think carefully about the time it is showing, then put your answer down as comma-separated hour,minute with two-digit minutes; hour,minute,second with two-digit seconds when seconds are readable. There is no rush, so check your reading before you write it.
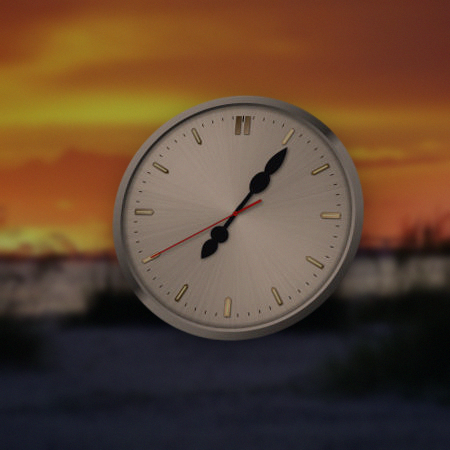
7,05,40
